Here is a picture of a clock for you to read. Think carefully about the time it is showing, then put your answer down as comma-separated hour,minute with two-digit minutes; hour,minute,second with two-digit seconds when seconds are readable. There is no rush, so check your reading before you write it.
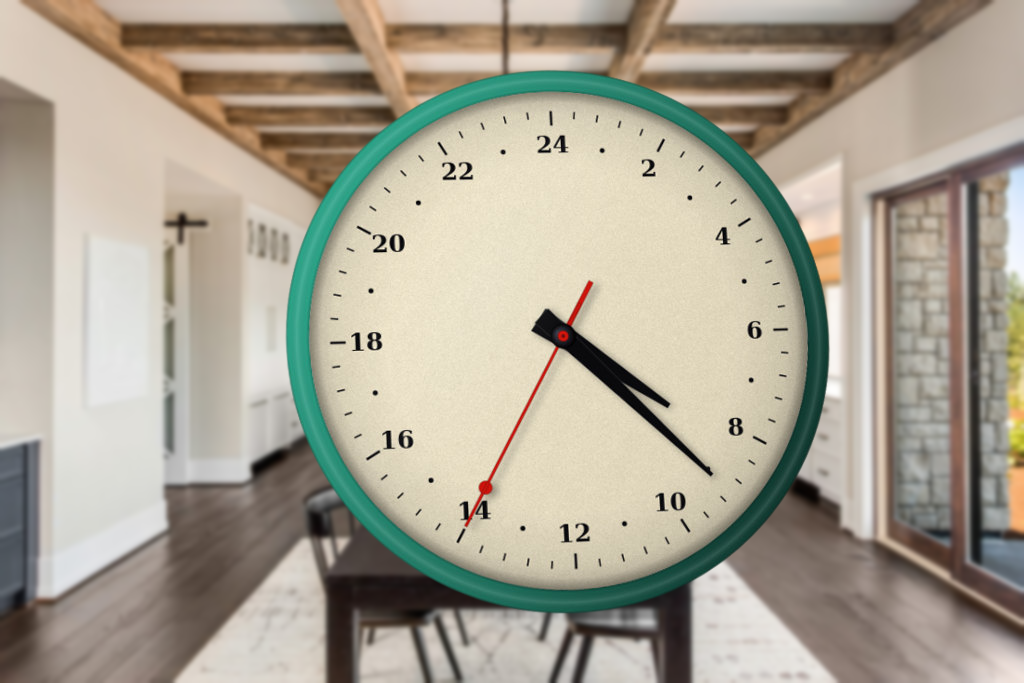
8,22,35
